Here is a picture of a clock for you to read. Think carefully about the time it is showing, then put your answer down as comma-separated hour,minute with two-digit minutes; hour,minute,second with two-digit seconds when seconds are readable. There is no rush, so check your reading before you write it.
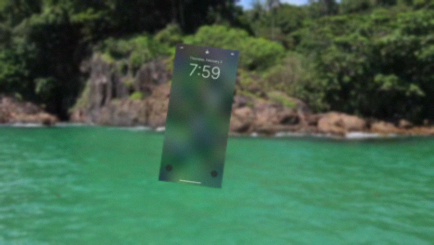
7,59
